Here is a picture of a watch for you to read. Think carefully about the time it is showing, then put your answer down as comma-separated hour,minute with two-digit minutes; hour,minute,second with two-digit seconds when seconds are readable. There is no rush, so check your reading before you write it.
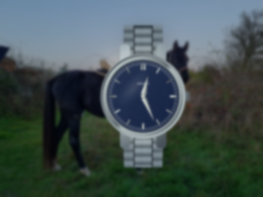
12,26
